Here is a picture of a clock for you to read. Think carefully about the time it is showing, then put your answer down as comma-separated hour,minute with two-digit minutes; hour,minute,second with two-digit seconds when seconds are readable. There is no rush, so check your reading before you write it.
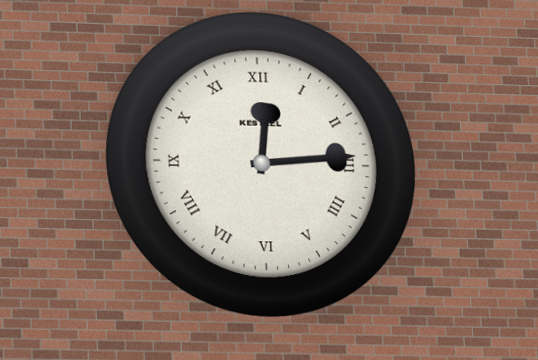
12,14
